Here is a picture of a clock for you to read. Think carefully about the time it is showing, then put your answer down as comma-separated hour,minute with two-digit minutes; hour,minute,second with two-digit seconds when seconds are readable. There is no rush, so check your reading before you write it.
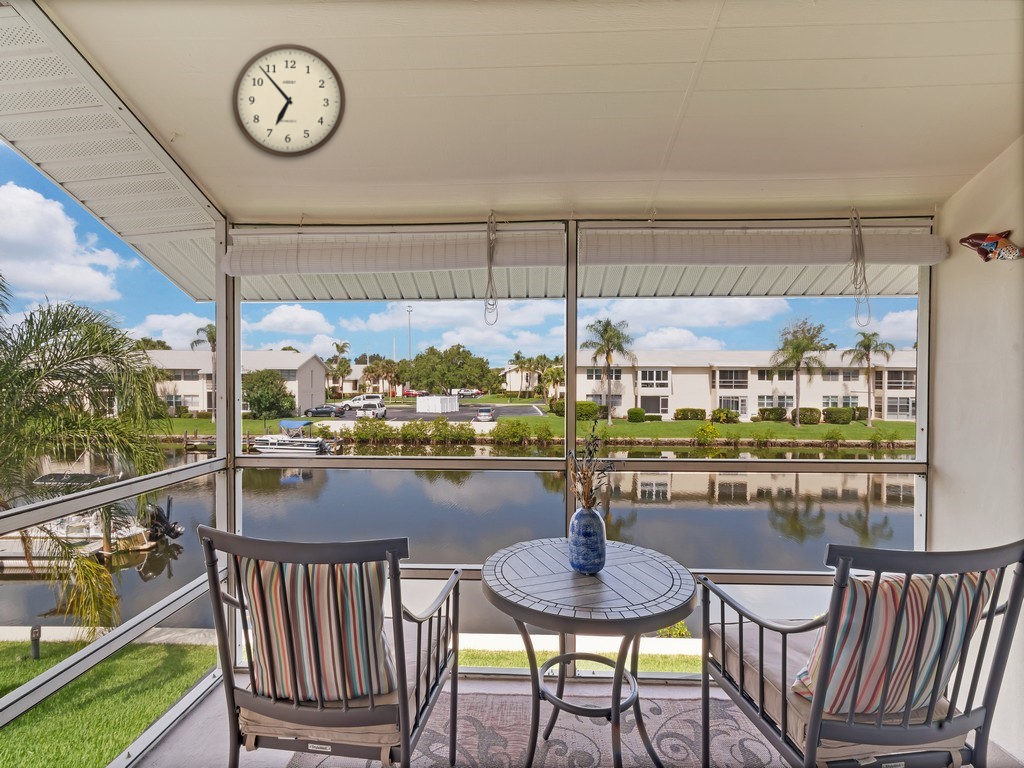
6,53
